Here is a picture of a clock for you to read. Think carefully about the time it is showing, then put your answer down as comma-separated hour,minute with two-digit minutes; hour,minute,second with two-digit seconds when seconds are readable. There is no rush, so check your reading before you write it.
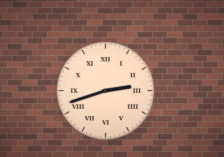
2,42
